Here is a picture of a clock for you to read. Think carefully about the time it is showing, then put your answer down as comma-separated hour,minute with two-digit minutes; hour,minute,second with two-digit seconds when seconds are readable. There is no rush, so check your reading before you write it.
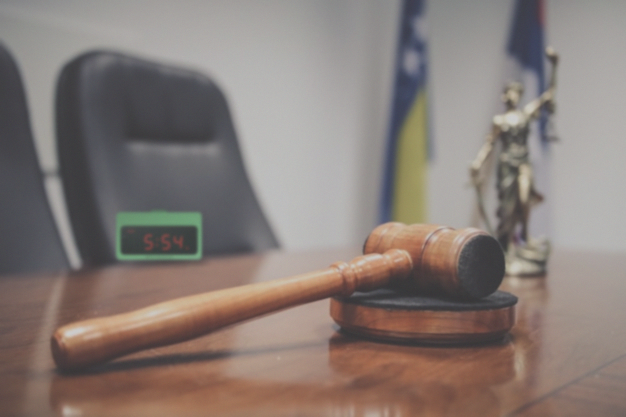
5,54
